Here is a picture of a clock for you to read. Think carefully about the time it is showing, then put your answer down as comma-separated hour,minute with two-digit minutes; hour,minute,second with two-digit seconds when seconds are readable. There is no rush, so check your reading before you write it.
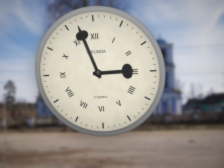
2,57
